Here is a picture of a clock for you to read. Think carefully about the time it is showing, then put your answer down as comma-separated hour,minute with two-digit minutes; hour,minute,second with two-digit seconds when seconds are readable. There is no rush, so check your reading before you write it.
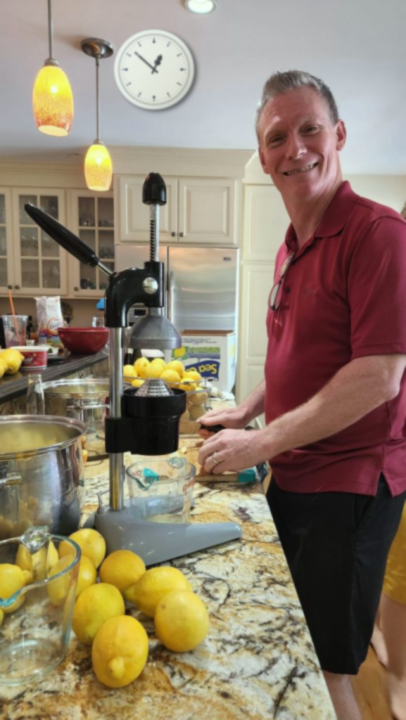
12,52
